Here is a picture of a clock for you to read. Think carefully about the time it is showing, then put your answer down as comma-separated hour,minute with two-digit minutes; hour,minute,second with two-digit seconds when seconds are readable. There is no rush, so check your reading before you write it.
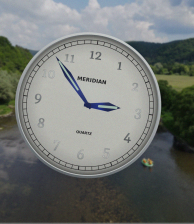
2,53
